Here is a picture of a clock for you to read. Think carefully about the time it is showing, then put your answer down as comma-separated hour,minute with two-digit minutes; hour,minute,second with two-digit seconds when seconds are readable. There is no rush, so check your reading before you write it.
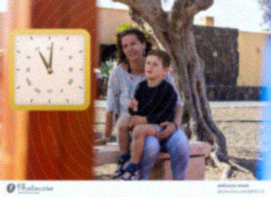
11,01
